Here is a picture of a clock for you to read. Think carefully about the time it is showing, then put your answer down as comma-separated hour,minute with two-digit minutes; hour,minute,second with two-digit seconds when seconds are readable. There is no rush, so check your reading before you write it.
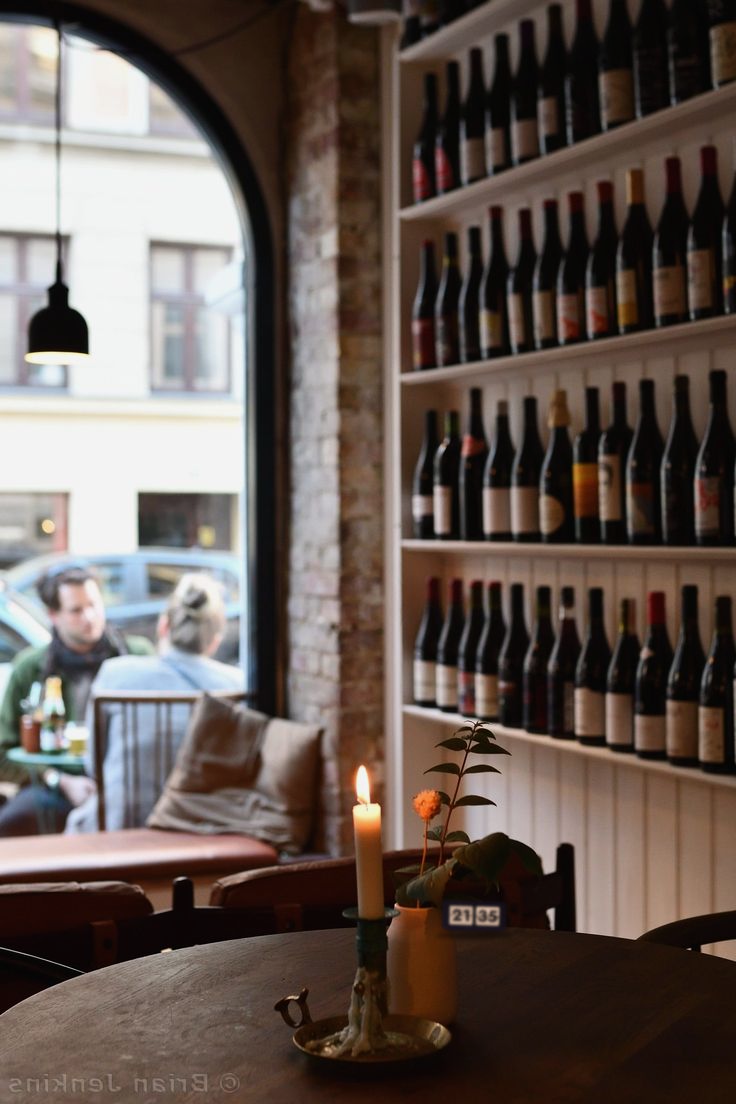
21,35
